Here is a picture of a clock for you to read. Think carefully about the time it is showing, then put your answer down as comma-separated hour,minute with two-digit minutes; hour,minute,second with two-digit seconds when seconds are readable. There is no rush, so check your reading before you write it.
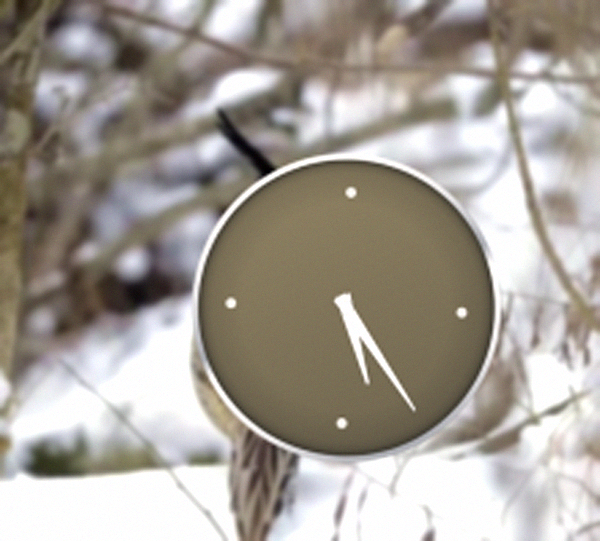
5,24
